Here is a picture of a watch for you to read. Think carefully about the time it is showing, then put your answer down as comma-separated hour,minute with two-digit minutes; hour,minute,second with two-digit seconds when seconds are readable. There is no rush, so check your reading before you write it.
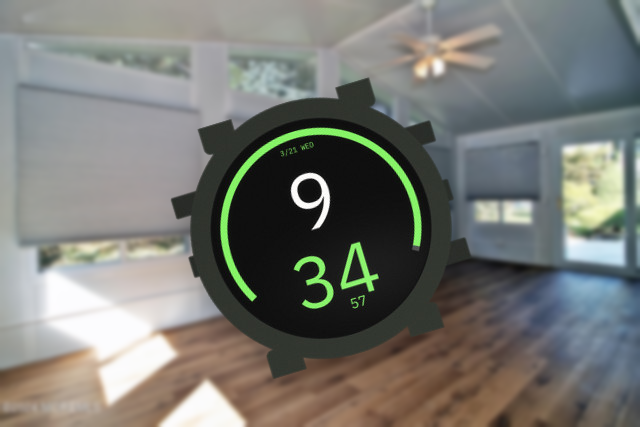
9,34,57
